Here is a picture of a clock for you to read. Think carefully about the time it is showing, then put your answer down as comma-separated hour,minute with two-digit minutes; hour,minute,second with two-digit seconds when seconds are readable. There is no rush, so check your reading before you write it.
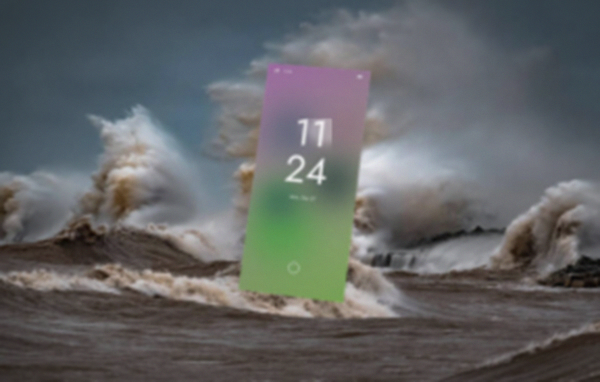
11,24
